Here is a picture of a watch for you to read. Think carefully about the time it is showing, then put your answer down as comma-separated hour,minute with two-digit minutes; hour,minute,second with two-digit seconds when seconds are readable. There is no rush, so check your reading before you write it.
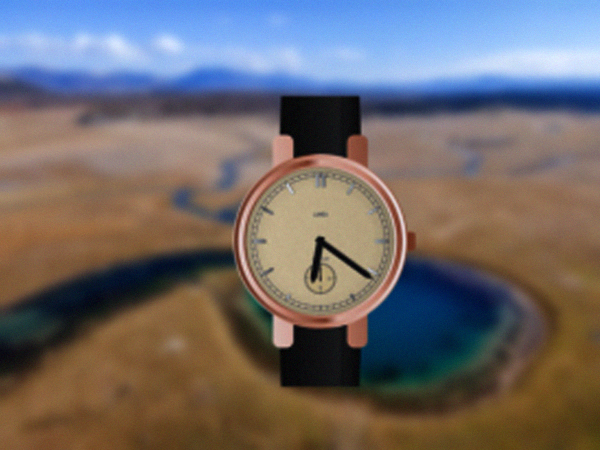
6,21
